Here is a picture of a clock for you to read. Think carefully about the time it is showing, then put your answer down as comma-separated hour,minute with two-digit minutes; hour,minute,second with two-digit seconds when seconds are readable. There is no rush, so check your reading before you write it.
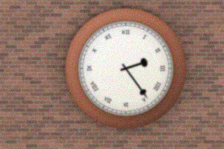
2,24
